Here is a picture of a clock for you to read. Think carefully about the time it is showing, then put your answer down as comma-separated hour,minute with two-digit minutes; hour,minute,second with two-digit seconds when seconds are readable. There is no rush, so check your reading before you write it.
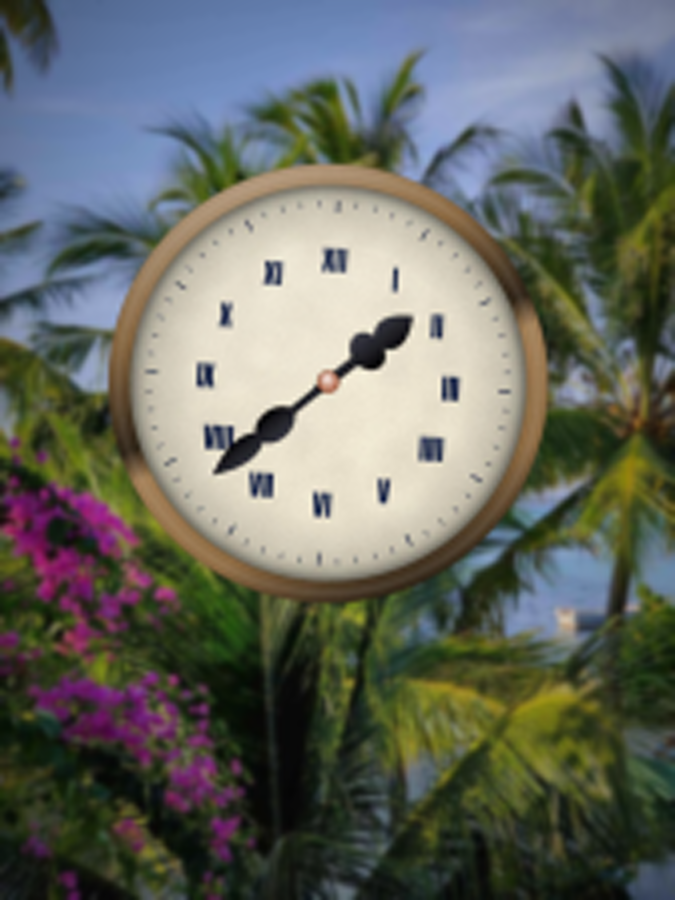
1,38
